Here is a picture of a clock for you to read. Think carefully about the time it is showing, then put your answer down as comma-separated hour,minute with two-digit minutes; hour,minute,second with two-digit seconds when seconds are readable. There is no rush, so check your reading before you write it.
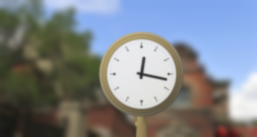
12,17
